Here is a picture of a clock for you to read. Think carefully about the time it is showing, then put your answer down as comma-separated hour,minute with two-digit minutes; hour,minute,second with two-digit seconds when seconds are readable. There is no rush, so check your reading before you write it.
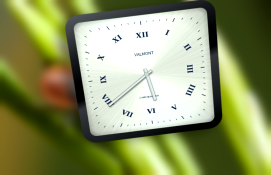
5,39
